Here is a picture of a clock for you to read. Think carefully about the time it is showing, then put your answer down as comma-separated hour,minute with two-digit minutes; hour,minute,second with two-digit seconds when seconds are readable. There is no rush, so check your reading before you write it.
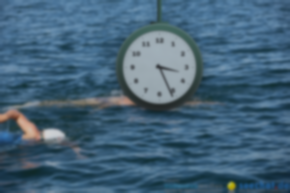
3,26
